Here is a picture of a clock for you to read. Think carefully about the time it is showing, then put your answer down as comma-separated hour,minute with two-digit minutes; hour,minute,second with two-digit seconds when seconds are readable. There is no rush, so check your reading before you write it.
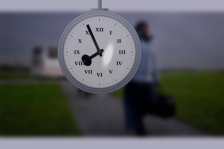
7,56
